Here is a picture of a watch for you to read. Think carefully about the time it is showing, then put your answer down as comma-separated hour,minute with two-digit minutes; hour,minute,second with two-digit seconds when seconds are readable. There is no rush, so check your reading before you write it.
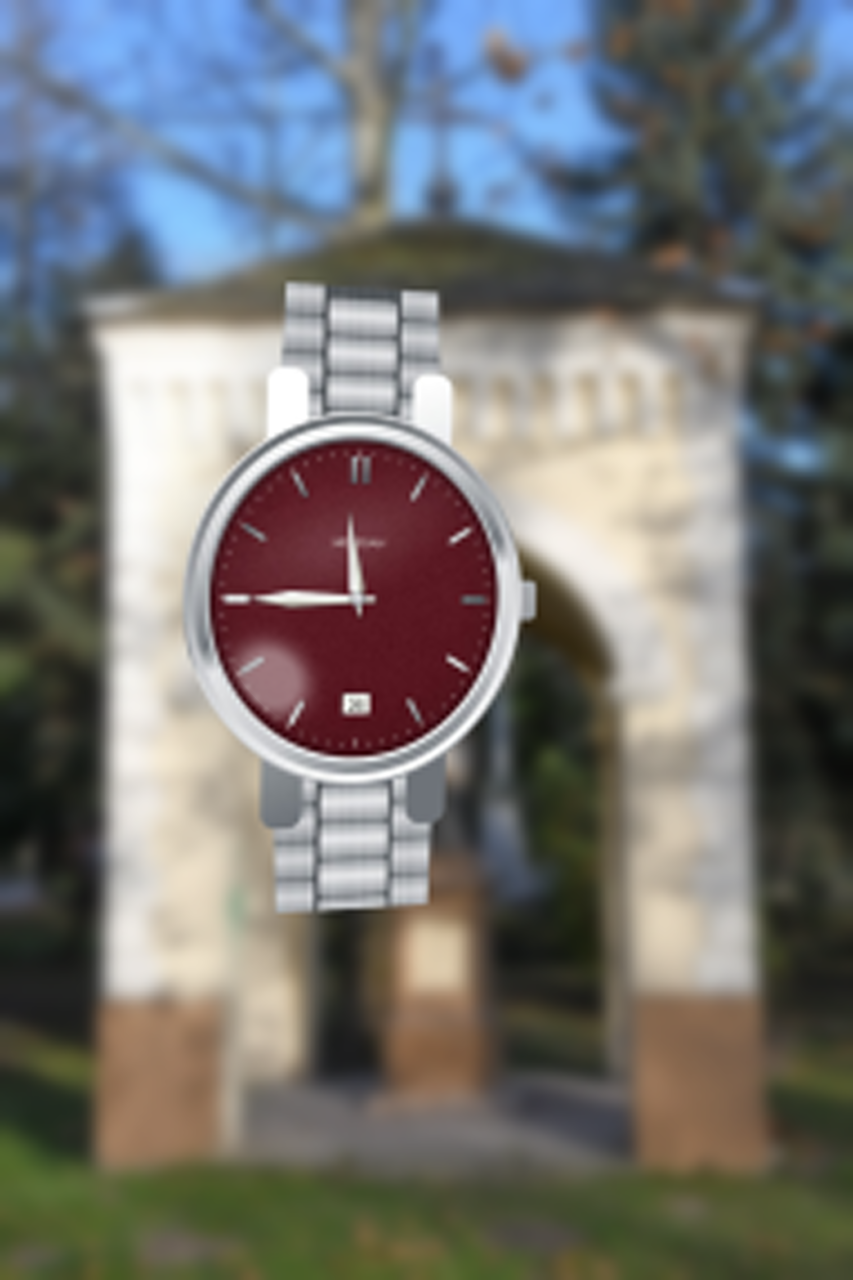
11,45
